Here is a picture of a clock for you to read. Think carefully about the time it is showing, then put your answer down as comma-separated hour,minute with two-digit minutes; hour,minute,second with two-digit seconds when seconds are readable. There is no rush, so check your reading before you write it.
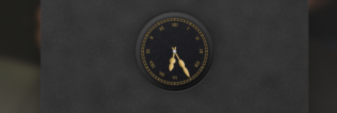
6,25
